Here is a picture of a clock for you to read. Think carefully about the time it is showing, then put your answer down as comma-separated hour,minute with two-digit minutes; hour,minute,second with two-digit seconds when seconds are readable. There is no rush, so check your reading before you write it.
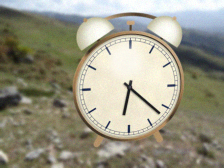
6,22
